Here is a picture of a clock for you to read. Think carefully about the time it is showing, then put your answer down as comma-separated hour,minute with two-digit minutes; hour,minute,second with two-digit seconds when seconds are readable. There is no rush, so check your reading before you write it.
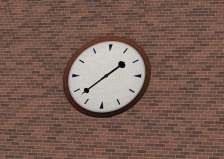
1,38
